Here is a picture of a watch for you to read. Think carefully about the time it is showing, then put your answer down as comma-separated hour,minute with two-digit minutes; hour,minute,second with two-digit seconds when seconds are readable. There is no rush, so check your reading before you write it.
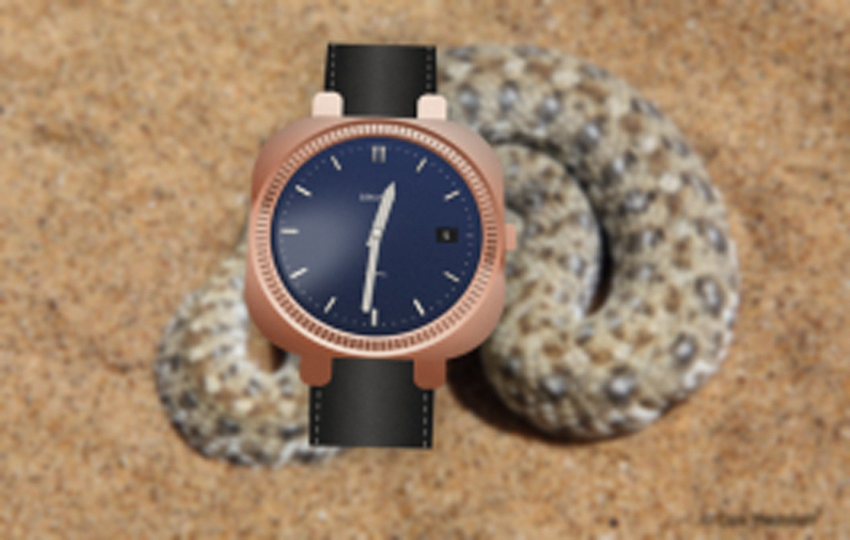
12,31
